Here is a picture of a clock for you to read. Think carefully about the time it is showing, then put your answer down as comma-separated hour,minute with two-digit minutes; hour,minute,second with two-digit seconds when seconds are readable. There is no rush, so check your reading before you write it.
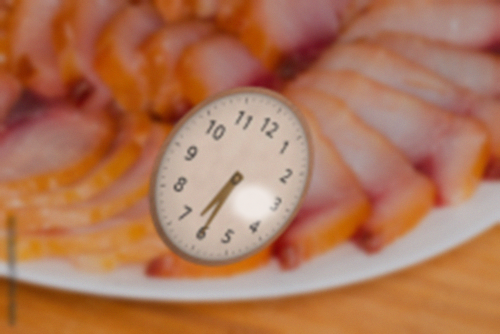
6,30
